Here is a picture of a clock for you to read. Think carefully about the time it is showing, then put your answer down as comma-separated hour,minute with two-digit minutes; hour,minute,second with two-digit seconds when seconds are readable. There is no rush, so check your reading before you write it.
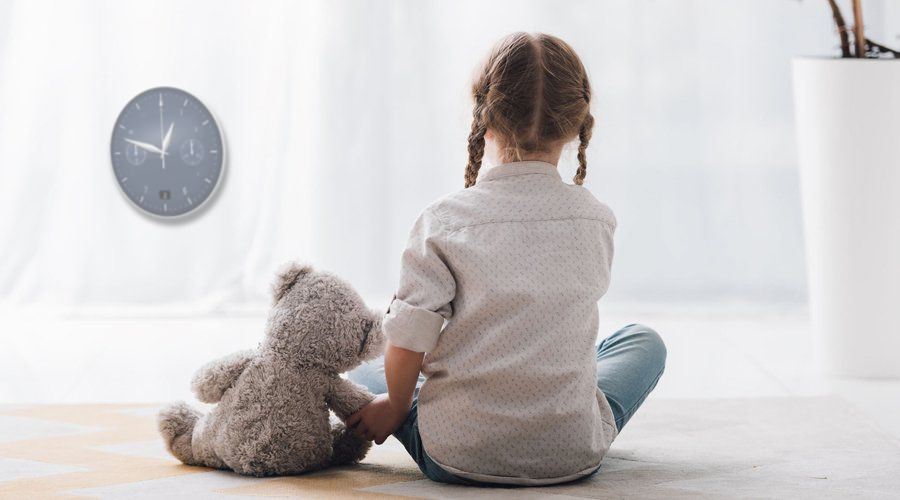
12,48
